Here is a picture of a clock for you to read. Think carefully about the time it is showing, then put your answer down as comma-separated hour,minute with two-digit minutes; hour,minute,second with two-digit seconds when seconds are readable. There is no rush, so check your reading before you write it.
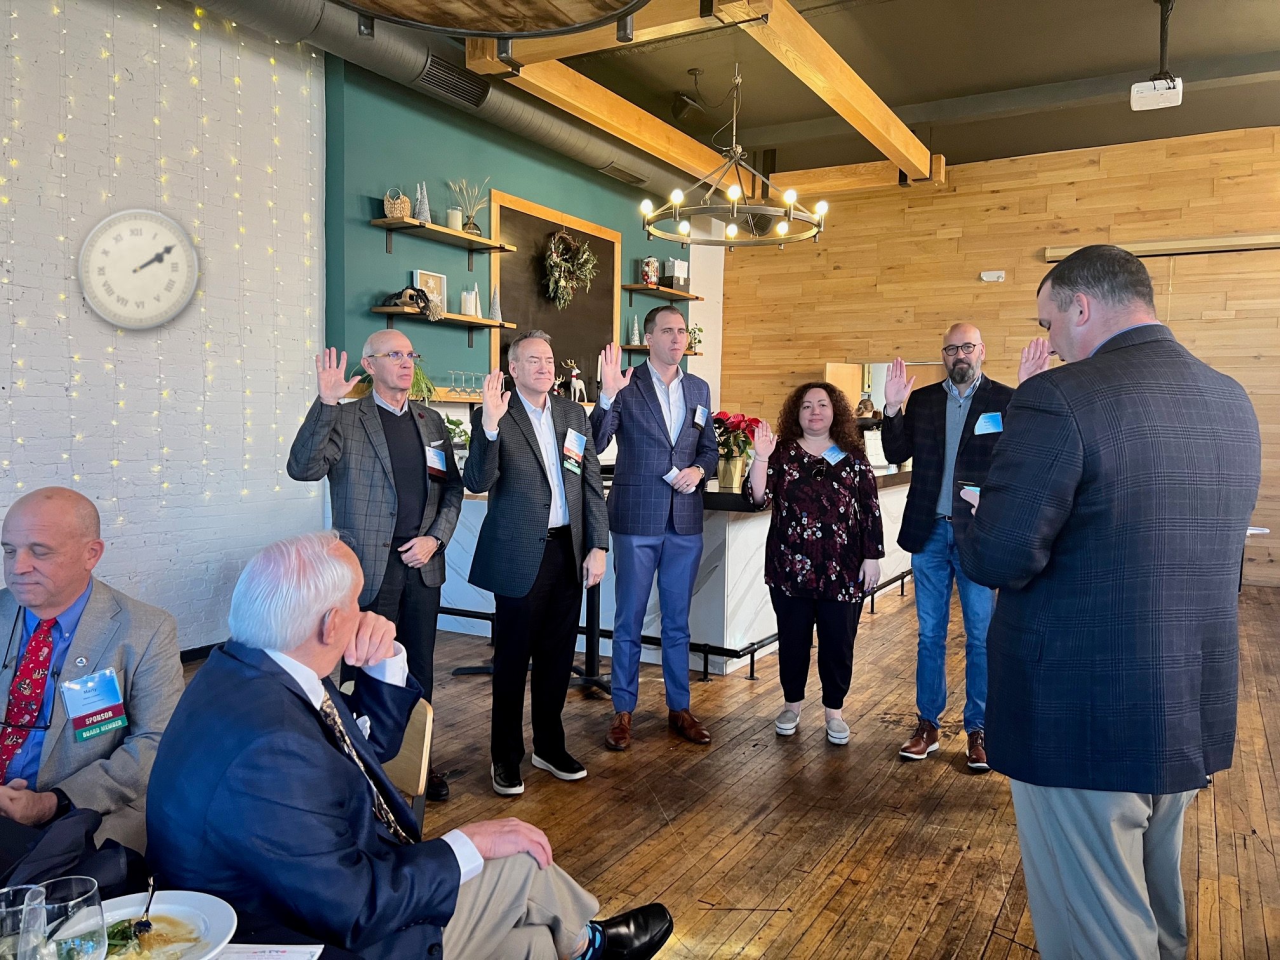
2,10
